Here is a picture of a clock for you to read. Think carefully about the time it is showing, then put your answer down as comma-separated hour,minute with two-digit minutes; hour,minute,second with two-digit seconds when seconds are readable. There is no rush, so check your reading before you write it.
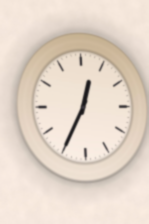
12,35
